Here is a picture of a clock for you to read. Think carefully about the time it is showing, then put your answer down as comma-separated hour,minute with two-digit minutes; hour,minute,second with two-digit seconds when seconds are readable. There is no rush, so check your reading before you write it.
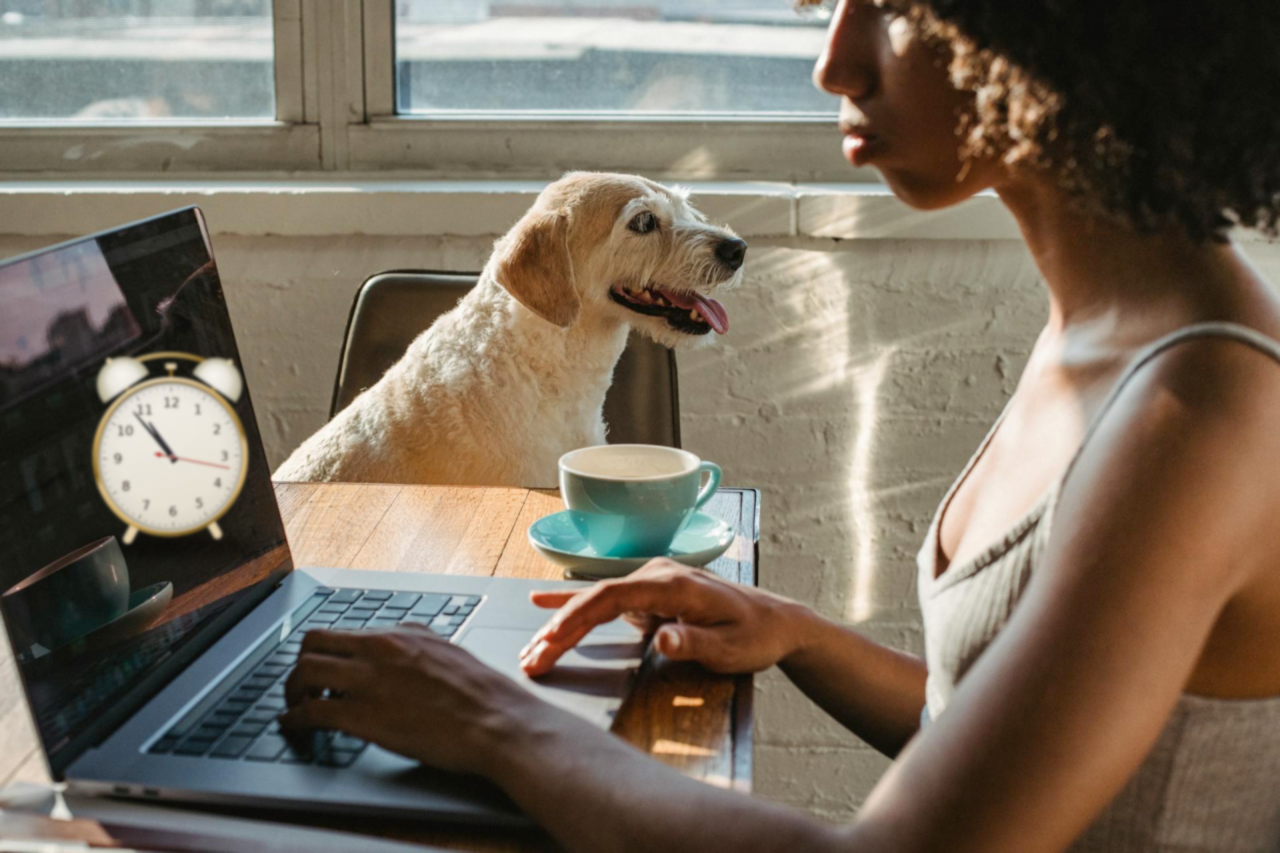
10,53,17
